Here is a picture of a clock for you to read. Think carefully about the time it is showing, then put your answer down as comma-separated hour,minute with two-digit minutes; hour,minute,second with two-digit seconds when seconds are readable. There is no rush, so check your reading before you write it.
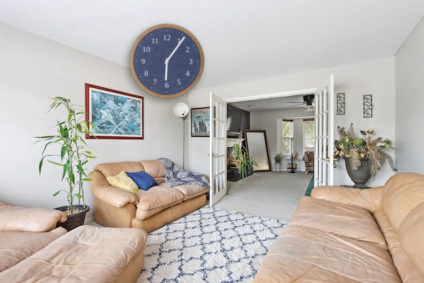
6,06
